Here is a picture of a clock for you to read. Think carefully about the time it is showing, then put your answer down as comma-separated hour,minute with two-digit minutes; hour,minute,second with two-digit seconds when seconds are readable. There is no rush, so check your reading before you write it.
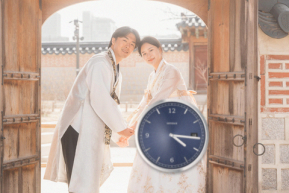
4,16
